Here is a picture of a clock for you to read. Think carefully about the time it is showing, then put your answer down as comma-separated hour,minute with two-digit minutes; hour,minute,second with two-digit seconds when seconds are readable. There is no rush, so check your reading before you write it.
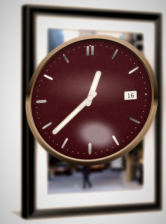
12,38
